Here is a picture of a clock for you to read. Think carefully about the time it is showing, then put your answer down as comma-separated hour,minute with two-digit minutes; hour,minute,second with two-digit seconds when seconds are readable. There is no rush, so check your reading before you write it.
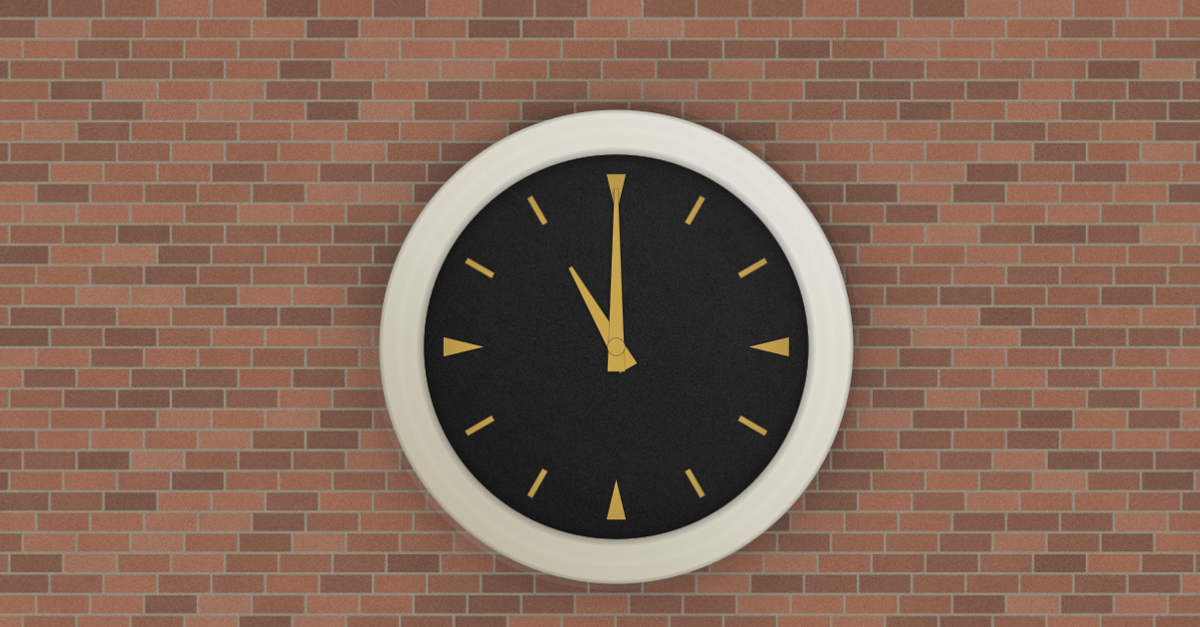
11,00
